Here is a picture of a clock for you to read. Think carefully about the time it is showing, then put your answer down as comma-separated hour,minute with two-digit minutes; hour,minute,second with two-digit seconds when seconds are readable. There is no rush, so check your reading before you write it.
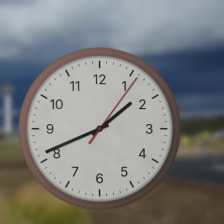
1,41,06
